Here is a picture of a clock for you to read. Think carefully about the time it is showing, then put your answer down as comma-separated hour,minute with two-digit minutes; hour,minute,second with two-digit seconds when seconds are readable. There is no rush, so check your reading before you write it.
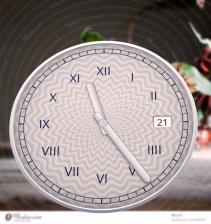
11,24
